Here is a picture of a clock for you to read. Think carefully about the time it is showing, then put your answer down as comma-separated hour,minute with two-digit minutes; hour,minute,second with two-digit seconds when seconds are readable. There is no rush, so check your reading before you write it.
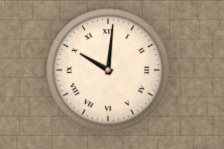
10,01
